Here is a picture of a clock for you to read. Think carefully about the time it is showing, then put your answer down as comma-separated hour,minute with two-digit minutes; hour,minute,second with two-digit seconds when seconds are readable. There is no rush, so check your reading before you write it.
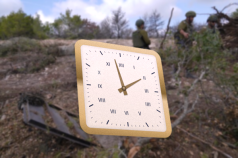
1,58
